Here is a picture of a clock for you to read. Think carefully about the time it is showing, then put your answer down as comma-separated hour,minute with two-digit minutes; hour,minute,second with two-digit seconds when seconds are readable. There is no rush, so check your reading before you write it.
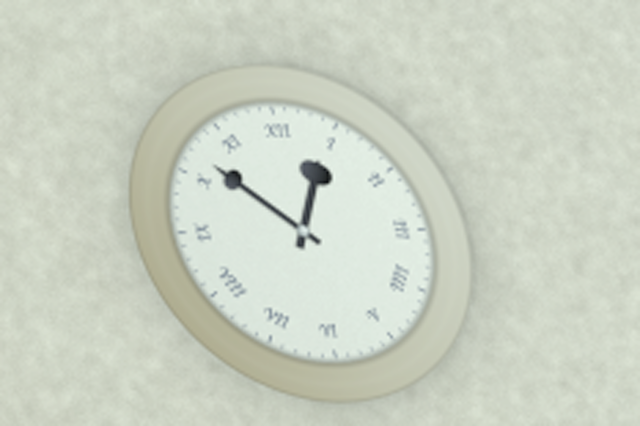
12,52
